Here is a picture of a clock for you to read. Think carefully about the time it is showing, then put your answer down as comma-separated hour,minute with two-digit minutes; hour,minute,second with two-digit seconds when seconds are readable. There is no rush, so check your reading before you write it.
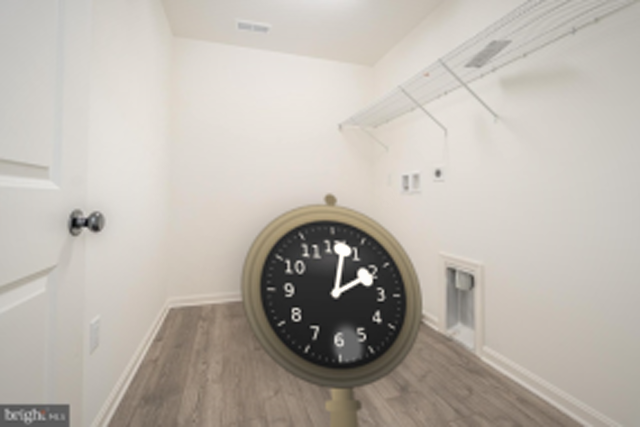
2,02
